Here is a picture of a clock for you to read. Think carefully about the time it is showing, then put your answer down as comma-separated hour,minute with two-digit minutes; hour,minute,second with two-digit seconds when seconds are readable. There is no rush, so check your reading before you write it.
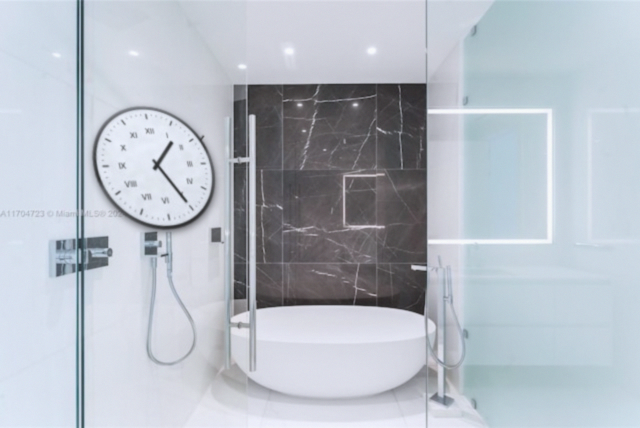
1,25
